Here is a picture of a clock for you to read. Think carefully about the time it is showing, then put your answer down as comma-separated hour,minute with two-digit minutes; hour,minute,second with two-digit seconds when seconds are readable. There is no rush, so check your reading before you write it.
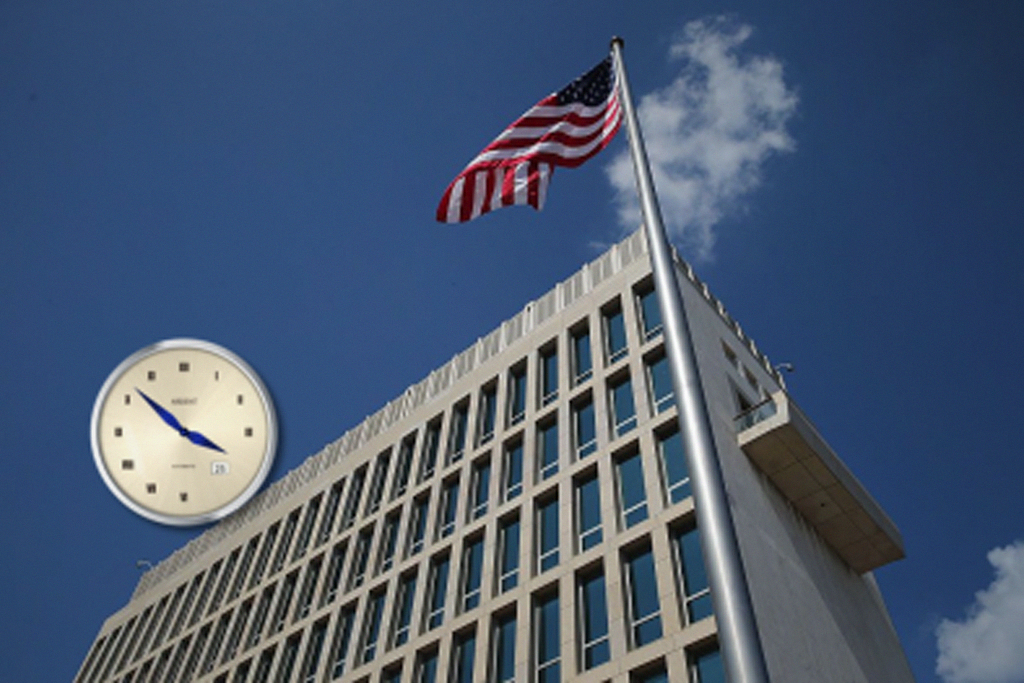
3,52
